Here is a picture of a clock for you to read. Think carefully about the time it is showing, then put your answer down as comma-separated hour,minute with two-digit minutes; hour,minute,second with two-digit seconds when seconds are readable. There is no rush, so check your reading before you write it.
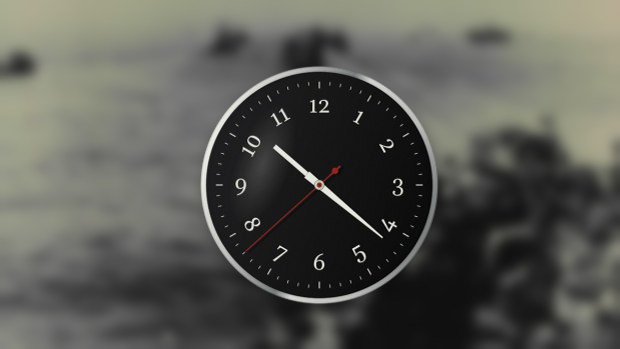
10,21,38
